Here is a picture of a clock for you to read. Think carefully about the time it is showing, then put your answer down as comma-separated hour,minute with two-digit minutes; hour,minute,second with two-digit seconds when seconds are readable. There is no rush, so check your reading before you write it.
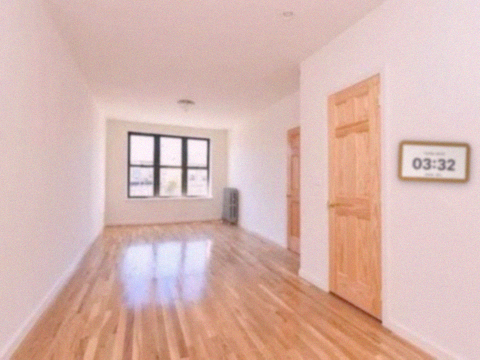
3,32
